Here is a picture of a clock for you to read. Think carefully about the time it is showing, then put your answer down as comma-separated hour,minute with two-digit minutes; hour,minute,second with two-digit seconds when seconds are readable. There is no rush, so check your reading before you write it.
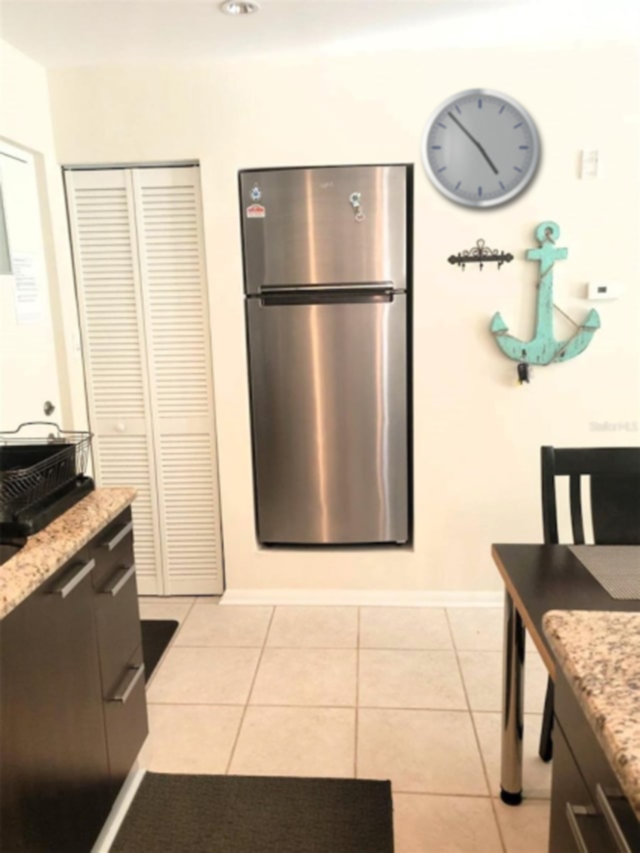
4,53
